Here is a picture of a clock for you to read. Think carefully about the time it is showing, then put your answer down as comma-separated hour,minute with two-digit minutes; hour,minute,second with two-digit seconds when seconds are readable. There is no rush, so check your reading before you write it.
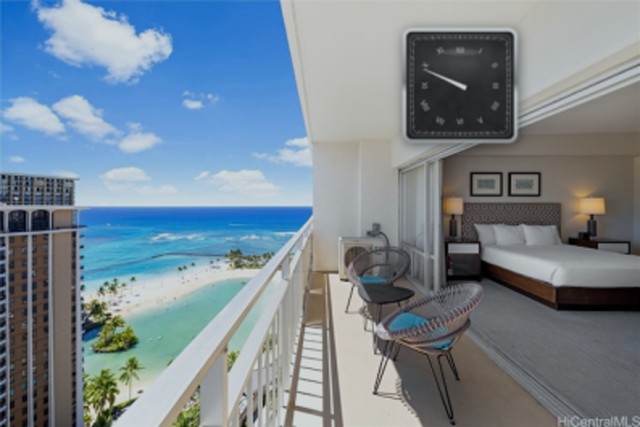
9,49
